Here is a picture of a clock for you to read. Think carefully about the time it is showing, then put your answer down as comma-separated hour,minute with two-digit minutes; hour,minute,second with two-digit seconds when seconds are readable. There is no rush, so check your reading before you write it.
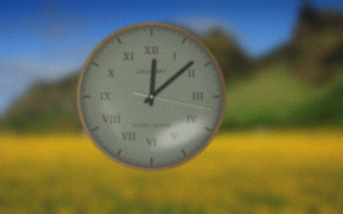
12,08,17
